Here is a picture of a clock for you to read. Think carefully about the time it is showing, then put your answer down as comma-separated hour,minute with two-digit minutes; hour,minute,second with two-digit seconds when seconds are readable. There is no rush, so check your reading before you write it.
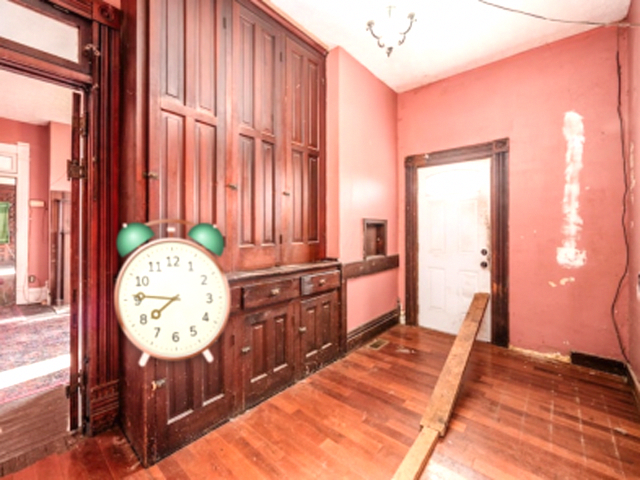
7,46
